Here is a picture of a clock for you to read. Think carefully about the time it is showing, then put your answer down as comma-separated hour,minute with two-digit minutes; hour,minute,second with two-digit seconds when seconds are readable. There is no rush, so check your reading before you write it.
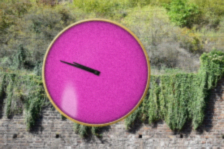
9,48
